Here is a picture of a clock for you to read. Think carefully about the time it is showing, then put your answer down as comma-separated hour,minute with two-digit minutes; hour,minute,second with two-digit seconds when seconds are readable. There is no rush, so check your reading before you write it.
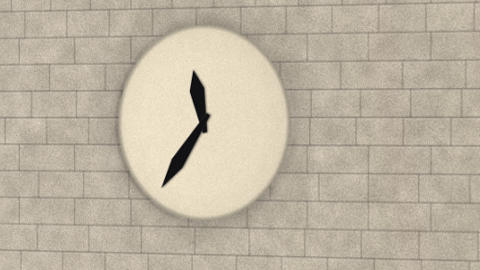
11,36
